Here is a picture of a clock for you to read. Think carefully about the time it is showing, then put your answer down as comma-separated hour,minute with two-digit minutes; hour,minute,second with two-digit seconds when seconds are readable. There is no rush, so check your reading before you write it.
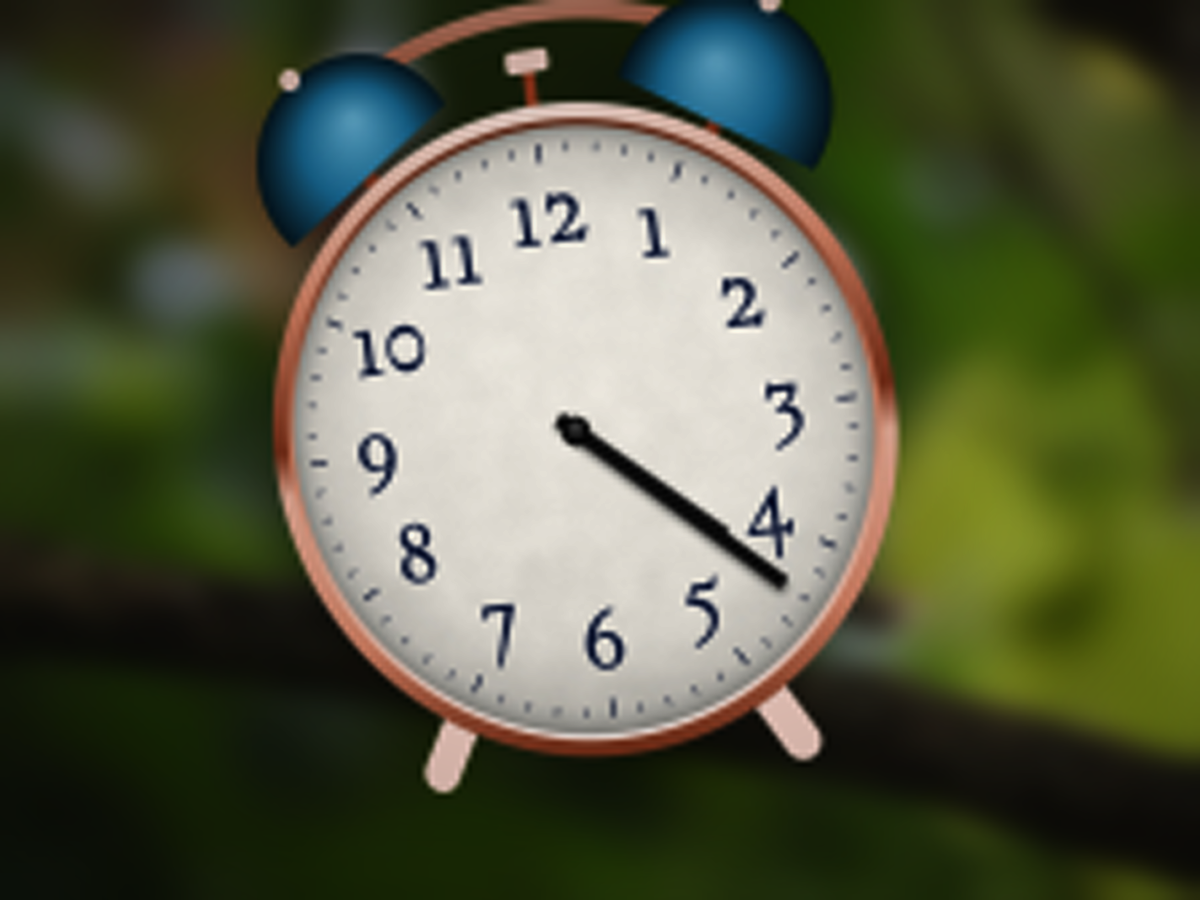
4,22
